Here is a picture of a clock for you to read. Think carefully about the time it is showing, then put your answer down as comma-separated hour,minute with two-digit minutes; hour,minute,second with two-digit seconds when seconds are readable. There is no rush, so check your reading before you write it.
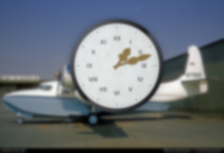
1,12
